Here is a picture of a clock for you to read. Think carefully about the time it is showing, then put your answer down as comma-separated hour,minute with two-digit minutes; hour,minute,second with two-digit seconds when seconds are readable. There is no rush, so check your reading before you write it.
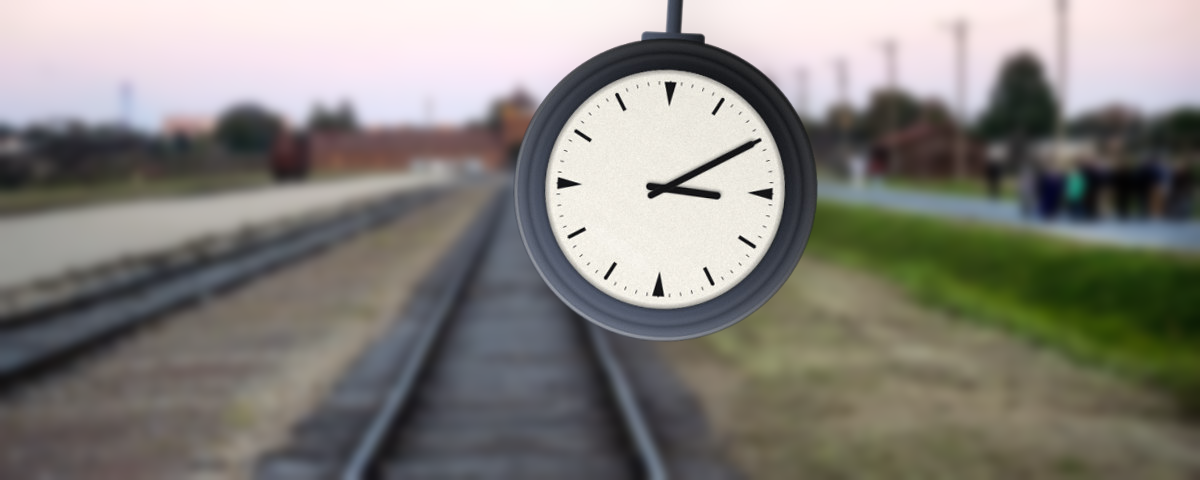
3,10
